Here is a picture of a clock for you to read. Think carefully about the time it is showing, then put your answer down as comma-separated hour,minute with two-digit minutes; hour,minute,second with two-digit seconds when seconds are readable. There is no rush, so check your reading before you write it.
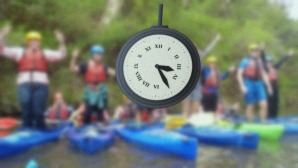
3,25
